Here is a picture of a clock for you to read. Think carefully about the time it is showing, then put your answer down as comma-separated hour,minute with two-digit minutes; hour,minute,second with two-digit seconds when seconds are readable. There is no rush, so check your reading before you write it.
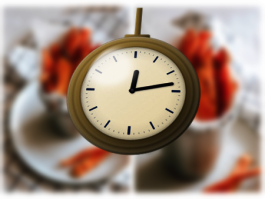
12,13
